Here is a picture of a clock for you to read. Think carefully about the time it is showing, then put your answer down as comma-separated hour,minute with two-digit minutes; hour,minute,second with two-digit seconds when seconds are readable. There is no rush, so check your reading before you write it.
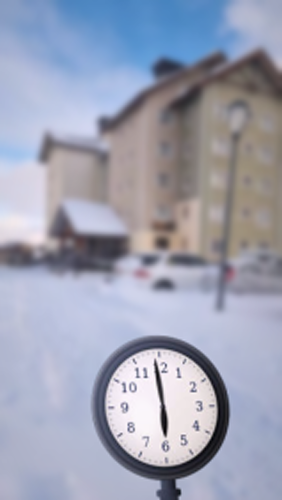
5,59
